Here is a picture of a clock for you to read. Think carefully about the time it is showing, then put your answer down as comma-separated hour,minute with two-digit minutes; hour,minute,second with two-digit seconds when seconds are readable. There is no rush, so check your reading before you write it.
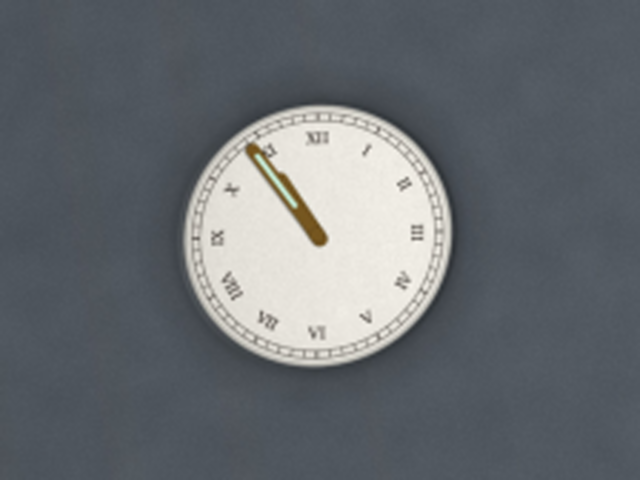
10,54
